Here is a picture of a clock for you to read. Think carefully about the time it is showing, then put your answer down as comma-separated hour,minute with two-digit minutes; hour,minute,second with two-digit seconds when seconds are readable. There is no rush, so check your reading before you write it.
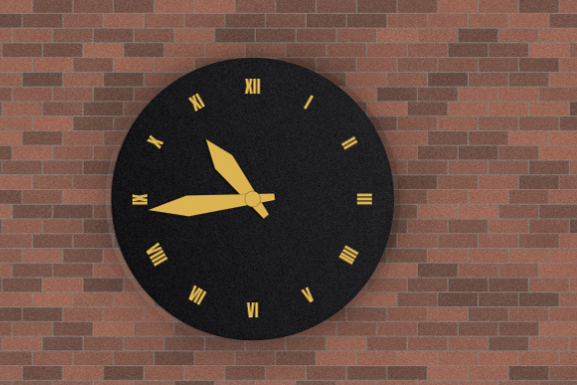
10,44
